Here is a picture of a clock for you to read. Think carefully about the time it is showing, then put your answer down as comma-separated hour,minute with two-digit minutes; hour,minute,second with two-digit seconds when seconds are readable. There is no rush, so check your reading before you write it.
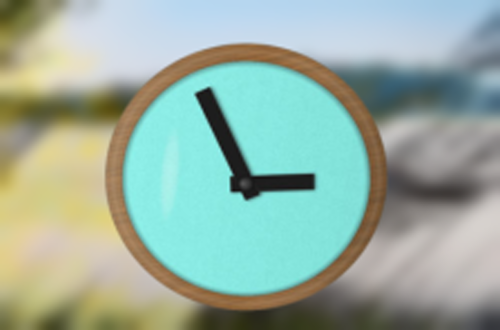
2,56
